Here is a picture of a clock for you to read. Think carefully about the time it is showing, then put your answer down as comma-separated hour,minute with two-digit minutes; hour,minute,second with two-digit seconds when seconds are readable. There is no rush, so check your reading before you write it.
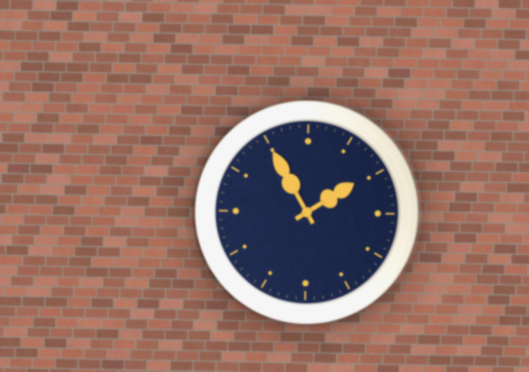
1,55
